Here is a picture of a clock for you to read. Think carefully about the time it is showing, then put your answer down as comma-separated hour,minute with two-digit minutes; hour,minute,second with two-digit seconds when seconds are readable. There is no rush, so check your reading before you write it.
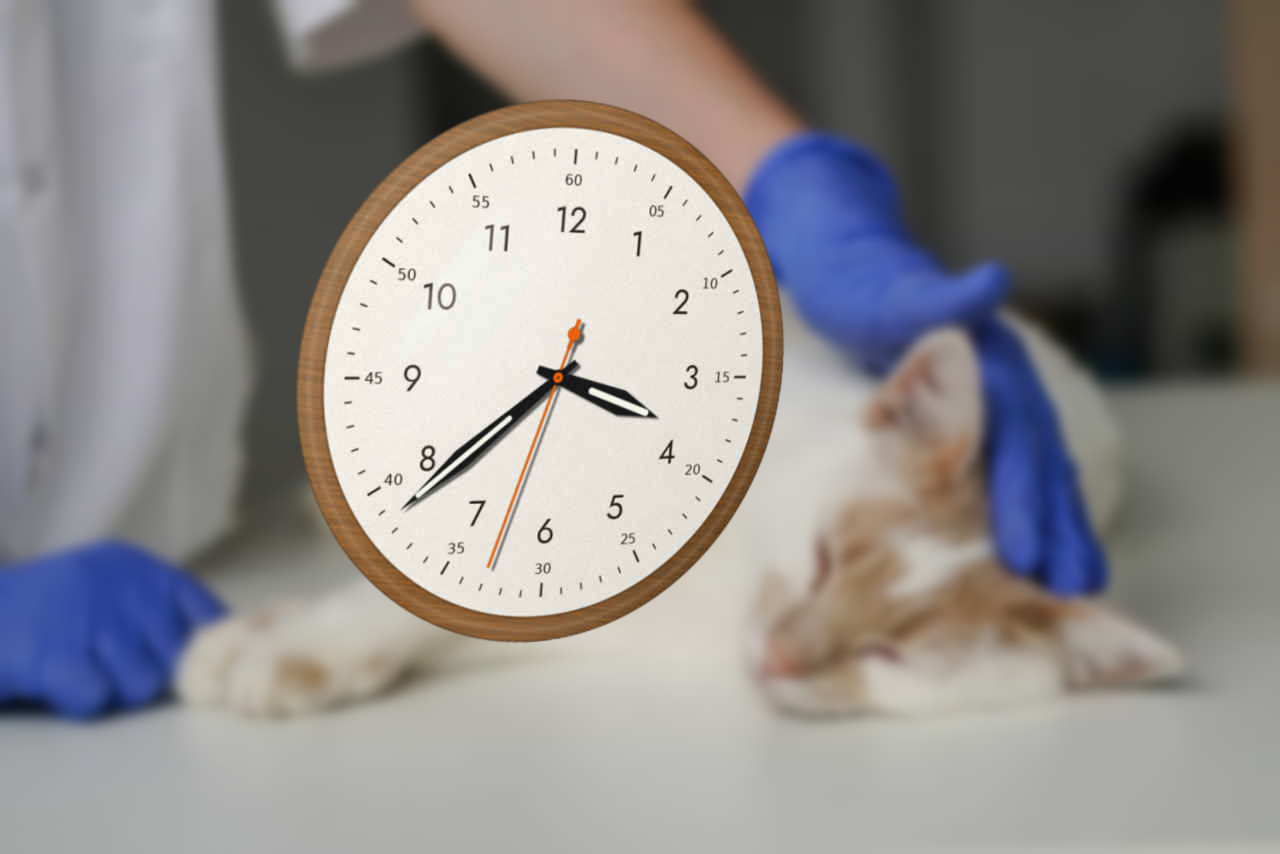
3,38,33
